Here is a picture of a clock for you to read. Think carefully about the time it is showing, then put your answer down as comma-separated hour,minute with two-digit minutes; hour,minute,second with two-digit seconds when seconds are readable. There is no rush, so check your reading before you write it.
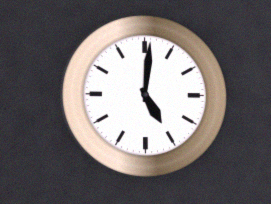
5,01
